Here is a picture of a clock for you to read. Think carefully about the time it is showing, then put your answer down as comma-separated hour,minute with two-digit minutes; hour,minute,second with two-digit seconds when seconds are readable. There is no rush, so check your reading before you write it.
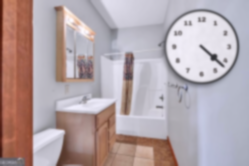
4,22
